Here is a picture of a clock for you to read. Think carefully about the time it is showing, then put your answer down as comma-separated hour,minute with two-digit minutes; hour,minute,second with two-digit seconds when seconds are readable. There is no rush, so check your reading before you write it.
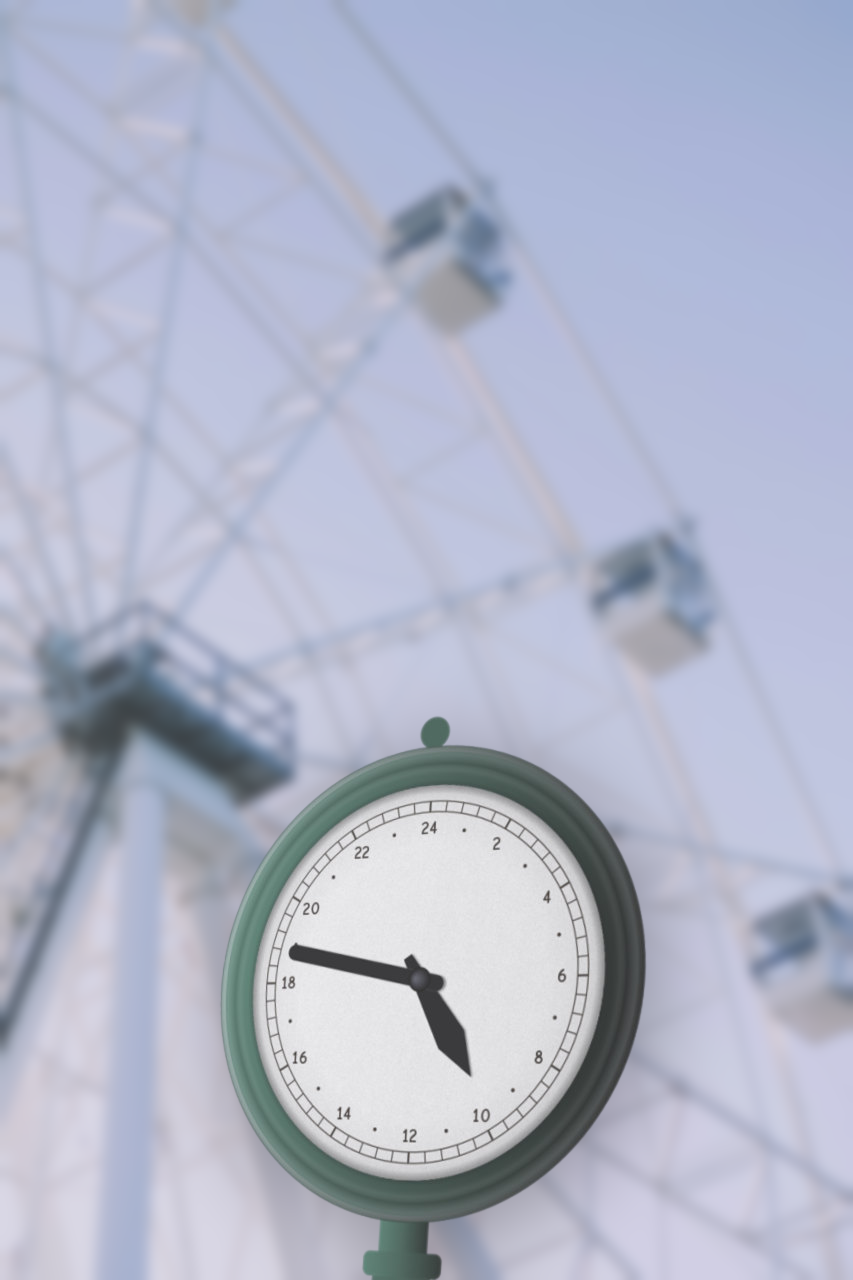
9,47
